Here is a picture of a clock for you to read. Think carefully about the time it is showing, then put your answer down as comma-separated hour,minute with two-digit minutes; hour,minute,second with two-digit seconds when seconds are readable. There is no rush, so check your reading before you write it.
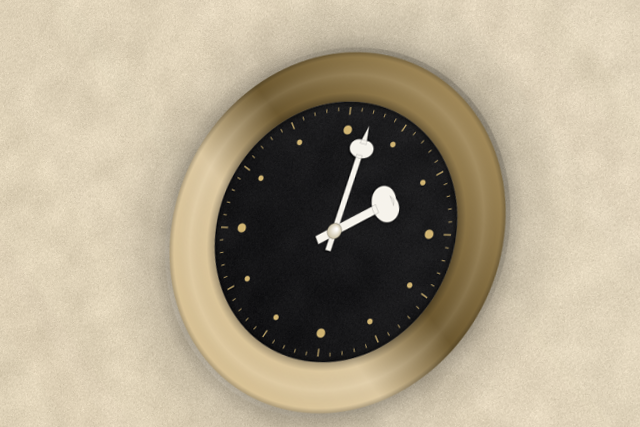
2,02
